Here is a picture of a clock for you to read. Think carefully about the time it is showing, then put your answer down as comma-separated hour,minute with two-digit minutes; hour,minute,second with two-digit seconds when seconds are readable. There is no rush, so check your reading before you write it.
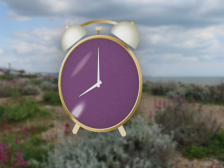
8,00
